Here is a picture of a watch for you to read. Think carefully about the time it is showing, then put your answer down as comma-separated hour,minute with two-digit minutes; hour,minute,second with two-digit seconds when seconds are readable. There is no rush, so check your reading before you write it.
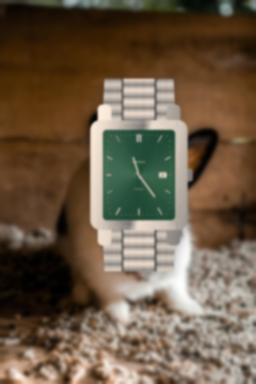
11,24
